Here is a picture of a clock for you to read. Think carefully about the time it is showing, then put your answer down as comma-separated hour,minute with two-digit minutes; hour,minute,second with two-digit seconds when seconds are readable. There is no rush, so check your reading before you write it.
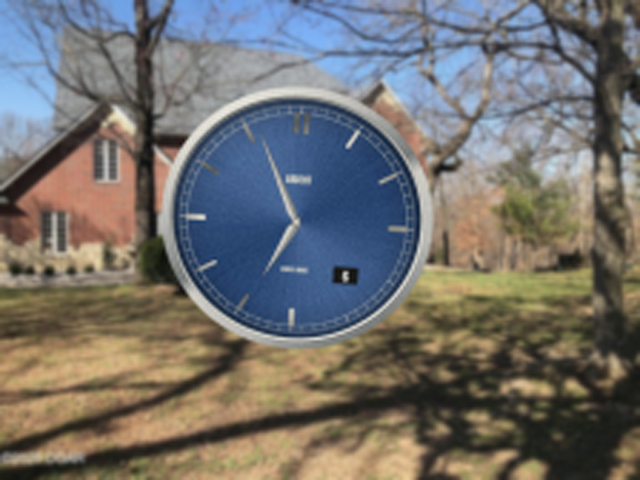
6,56
